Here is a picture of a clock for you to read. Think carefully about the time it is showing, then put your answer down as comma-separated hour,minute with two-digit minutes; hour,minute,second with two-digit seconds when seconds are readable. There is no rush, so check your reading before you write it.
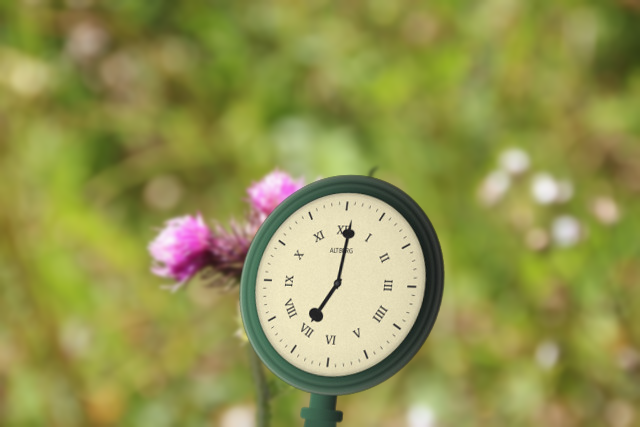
7,01
